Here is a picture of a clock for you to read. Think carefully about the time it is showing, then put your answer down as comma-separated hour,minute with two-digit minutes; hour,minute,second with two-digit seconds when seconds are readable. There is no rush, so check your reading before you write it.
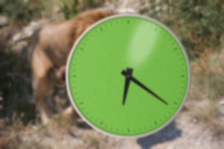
6,21
